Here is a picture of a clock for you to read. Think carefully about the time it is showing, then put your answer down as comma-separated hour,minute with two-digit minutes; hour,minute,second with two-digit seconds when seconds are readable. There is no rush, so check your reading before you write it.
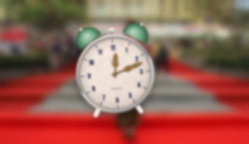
12,12
